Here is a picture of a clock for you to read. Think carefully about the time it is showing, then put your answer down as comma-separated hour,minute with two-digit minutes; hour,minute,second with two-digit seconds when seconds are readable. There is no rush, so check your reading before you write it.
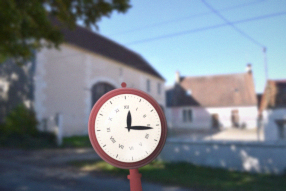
12,16
